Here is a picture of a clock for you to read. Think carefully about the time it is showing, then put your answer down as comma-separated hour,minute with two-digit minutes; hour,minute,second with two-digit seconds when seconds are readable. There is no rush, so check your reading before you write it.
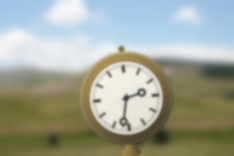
2,32
